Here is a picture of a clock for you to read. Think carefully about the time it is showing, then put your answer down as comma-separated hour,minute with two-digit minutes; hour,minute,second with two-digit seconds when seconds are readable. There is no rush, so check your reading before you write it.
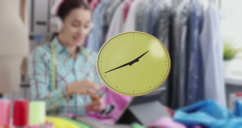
1,41
